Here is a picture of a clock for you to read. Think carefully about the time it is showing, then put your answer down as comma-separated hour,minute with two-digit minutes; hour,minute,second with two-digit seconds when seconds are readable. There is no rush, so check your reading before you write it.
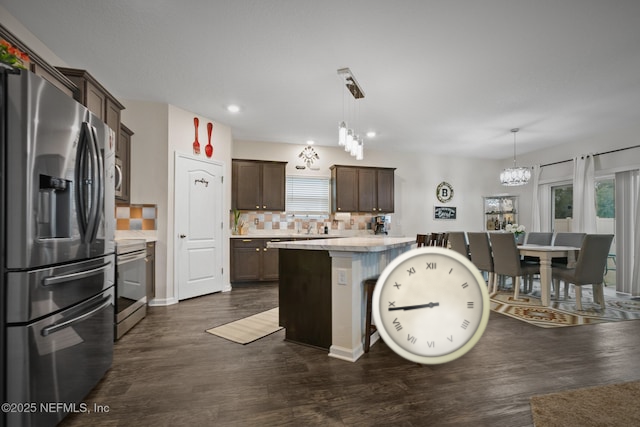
8,44
